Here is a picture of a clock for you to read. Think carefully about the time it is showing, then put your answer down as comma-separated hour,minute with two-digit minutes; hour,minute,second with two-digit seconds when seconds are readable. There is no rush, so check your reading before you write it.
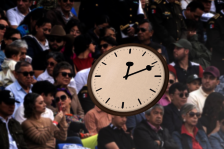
12,11
